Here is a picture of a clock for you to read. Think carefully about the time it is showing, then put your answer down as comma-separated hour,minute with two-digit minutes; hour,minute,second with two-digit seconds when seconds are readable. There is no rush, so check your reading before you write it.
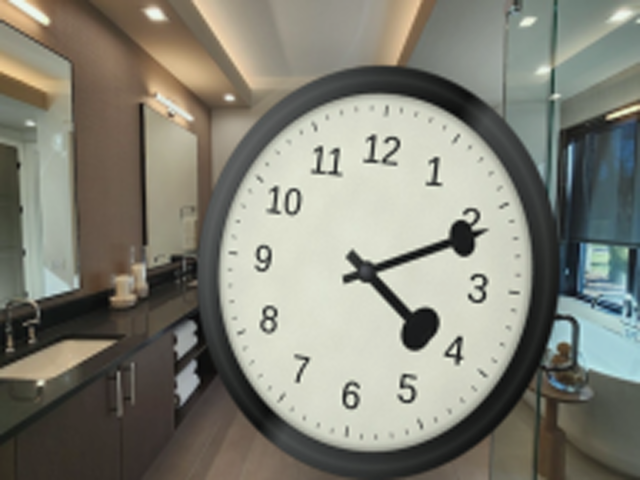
4,11
